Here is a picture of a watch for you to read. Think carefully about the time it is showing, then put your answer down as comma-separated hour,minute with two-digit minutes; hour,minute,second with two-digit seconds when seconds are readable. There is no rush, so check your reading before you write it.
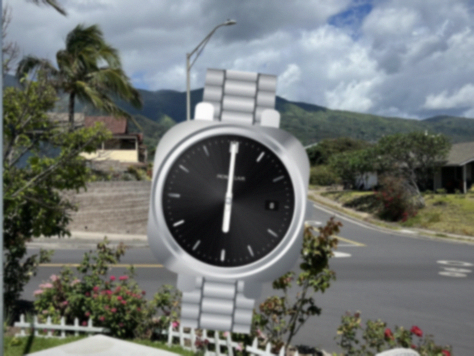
6,00
